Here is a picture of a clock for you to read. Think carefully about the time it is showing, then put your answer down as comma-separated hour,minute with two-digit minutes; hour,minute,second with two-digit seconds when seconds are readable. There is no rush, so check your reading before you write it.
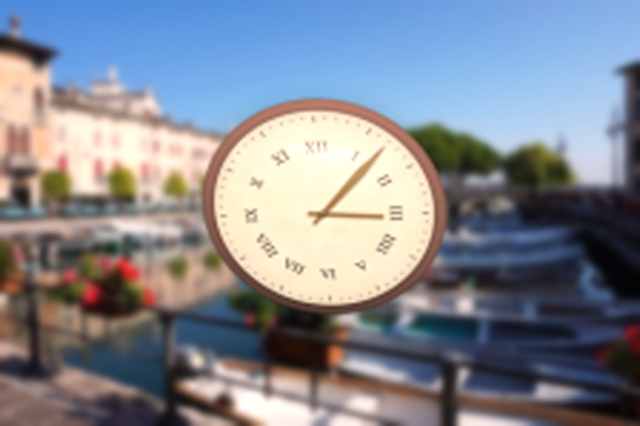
3,07
